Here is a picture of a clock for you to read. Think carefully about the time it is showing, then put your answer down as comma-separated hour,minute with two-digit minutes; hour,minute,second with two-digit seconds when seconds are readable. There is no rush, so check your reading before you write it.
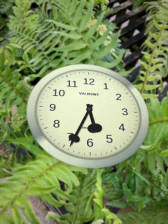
5,34
